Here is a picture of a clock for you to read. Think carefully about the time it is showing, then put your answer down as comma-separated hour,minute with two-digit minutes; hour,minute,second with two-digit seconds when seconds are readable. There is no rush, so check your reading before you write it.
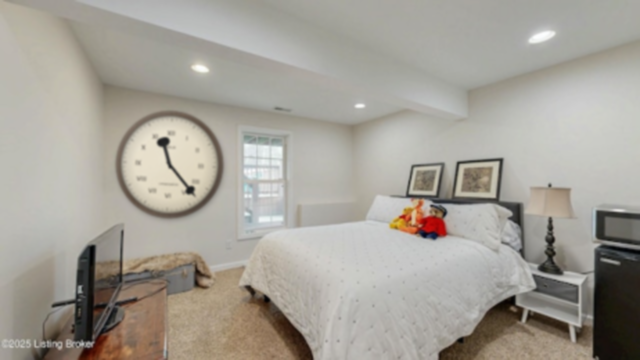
11,23
